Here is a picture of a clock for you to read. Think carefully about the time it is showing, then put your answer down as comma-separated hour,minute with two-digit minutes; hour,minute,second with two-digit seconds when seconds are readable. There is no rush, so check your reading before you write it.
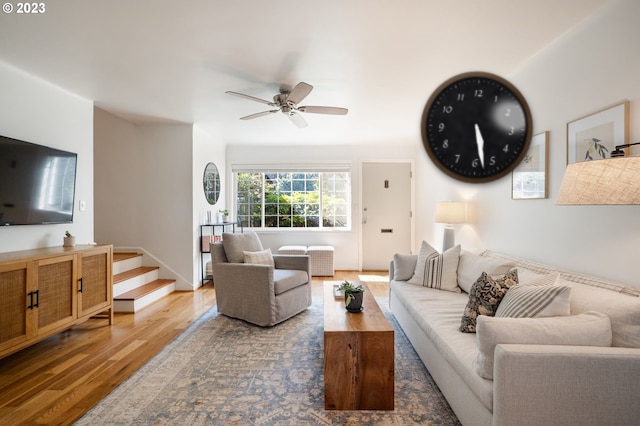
5,28
